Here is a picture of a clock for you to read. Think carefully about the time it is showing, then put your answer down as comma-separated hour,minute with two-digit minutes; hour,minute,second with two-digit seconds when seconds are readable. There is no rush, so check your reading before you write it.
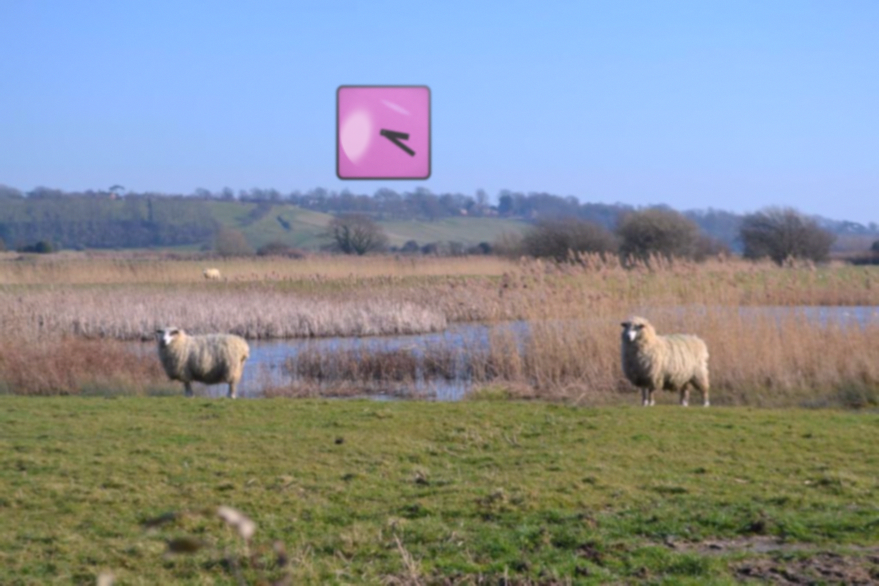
3,21
